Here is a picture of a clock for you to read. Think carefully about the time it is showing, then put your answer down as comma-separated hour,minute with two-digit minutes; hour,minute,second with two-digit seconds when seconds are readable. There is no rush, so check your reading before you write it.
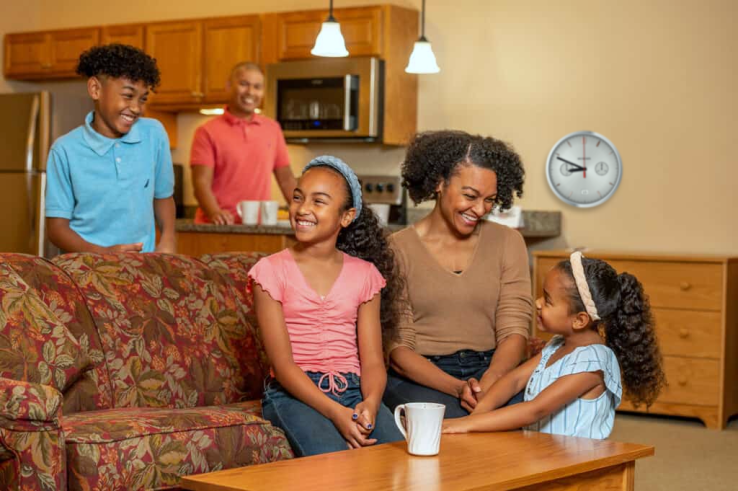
8,49
